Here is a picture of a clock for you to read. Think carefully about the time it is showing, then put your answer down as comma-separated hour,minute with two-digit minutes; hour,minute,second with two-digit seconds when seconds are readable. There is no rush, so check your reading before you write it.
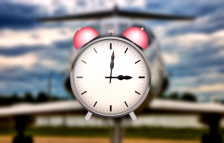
3,01
